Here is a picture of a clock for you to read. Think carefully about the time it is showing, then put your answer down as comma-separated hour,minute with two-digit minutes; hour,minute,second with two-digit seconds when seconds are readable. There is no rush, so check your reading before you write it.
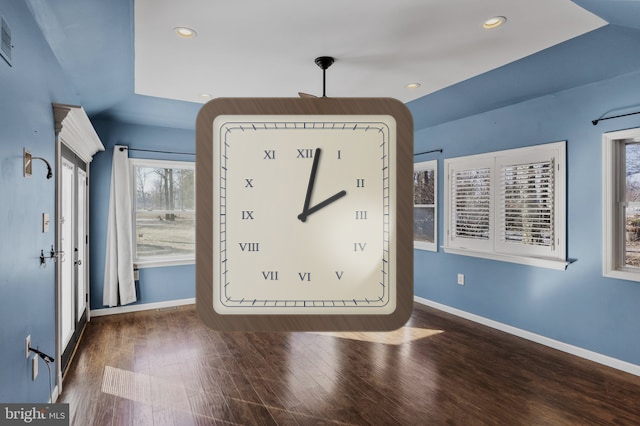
2,02
